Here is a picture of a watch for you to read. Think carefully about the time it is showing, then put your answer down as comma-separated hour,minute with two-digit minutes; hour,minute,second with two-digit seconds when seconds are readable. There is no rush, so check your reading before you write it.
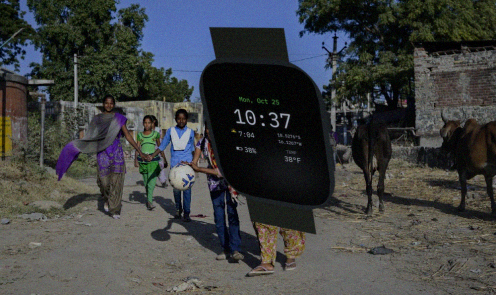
10,37
